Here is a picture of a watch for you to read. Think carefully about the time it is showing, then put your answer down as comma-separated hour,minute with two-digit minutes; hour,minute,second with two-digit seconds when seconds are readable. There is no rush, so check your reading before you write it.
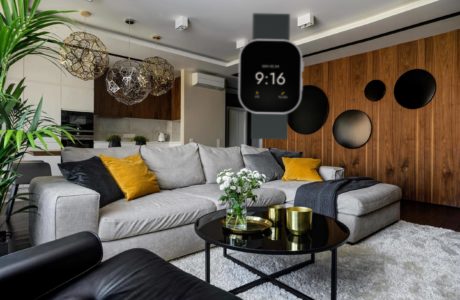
9,16
